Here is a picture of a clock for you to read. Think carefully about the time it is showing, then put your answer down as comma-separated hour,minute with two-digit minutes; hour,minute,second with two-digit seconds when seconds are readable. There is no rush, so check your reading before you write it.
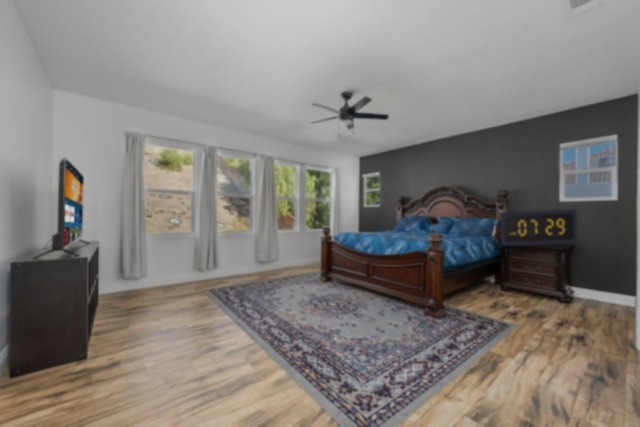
7,29
